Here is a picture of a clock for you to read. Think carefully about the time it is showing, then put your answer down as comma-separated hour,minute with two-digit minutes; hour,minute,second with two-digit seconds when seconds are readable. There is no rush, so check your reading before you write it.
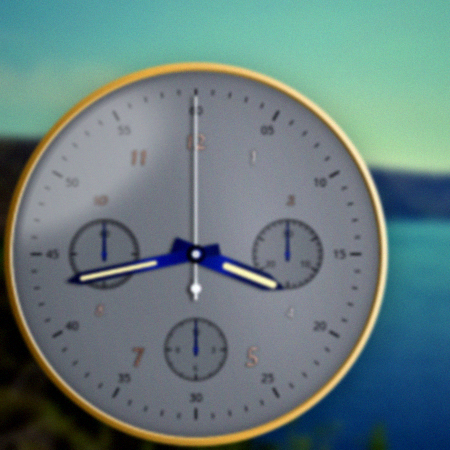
3,43
